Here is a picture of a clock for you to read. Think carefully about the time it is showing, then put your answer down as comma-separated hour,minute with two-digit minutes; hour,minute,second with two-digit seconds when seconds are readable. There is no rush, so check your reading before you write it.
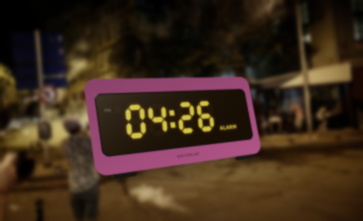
4,26
